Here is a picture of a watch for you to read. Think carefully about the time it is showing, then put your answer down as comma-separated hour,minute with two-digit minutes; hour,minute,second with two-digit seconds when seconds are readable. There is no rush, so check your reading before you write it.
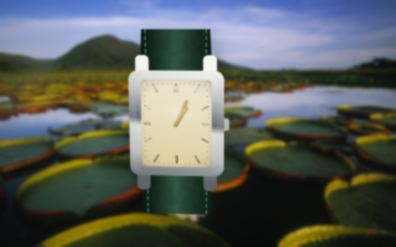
1,04
